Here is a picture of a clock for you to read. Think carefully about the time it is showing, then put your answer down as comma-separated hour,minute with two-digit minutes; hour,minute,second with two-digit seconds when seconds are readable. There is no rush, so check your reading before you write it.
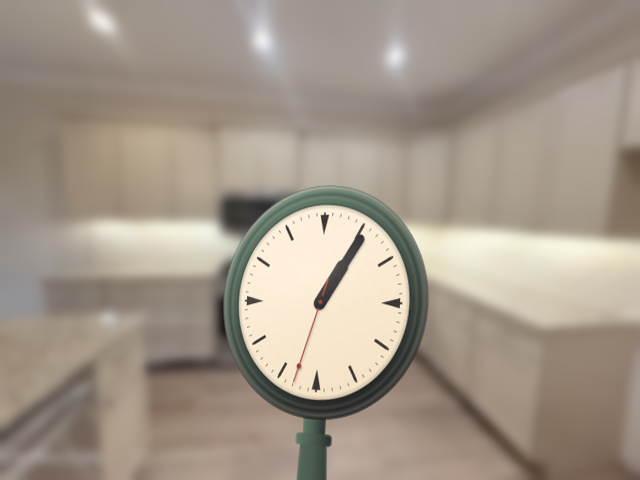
1,05,33
